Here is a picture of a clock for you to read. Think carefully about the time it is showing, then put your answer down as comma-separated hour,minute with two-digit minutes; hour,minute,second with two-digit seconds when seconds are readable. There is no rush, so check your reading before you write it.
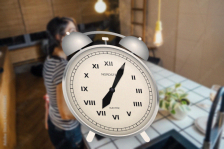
7,05
